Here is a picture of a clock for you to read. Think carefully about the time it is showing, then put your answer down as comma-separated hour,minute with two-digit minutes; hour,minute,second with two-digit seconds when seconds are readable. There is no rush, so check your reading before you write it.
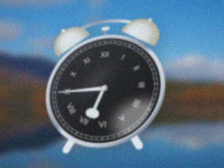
6,45
